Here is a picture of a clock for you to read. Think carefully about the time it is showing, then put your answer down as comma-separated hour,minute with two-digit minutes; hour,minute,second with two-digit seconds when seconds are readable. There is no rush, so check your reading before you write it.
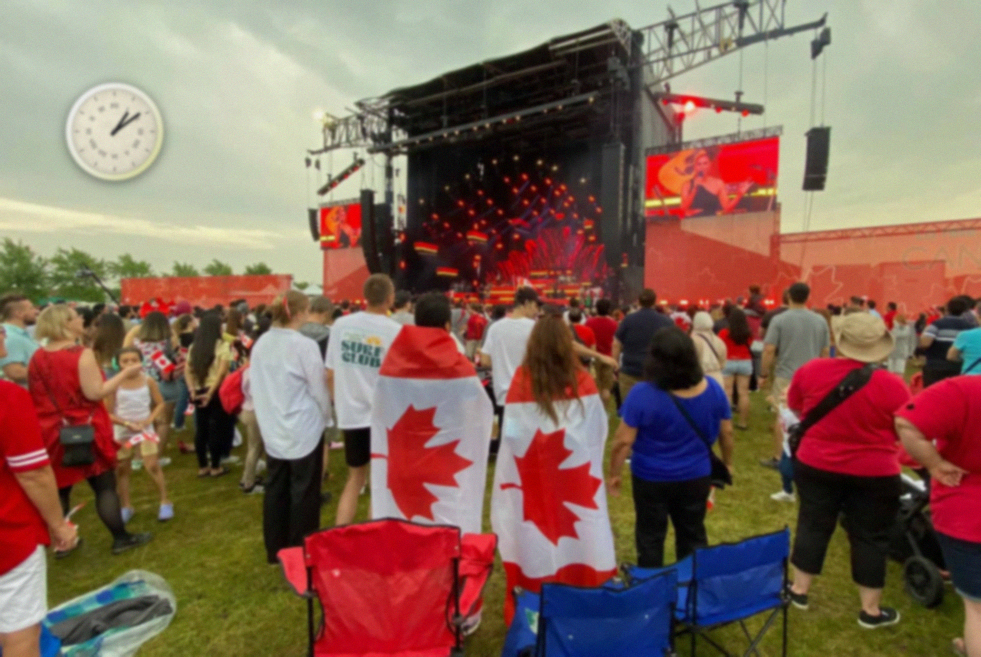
1,09
